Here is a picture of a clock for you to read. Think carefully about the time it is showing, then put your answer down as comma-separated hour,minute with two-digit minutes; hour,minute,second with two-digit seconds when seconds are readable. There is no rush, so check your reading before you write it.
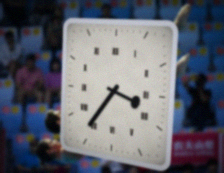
3,36
